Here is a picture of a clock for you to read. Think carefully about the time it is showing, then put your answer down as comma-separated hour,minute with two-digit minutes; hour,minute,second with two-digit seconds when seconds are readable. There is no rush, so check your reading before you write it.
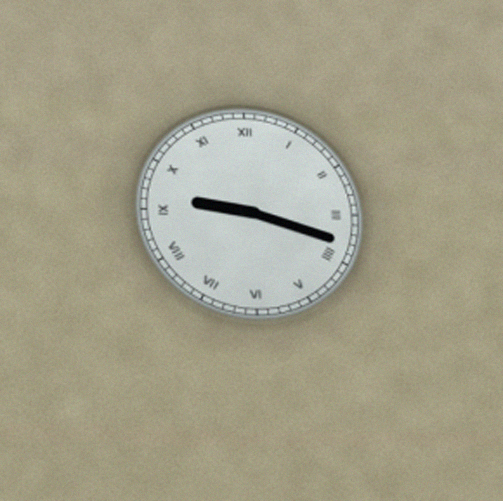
9,18
